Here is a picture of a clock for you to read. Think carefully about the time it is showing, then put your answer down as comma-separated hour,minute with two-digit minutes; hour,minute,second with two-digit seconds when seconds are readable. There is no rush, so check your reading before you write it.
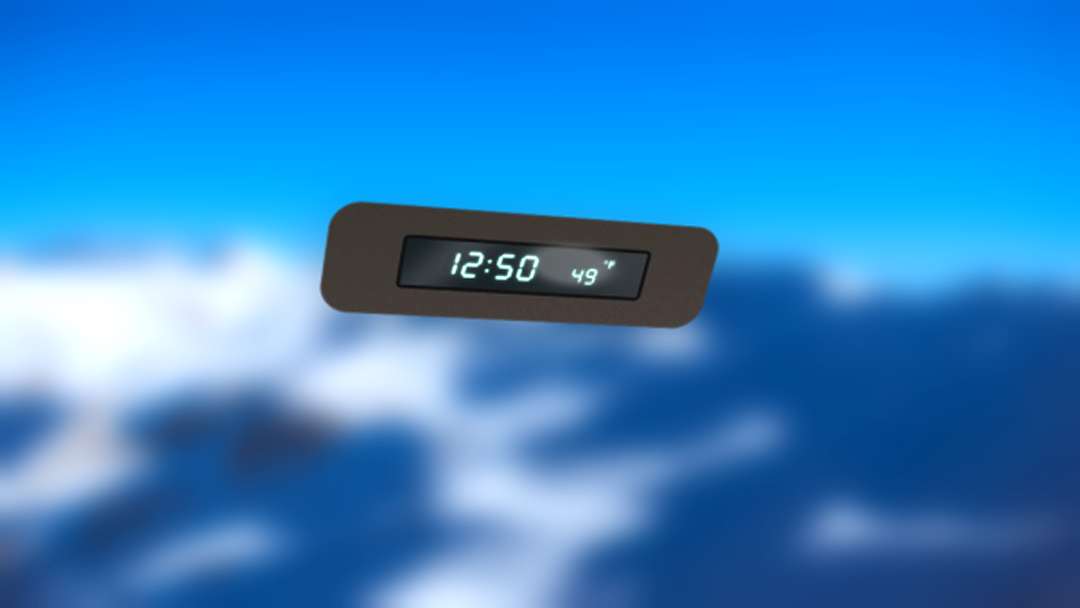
12,50
